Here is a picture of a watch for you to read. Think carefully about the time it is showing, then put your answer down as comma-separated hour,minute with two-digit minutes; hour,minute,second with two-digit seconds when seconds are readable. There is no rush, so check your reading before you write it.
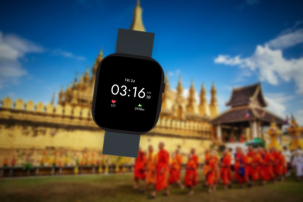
3,16
